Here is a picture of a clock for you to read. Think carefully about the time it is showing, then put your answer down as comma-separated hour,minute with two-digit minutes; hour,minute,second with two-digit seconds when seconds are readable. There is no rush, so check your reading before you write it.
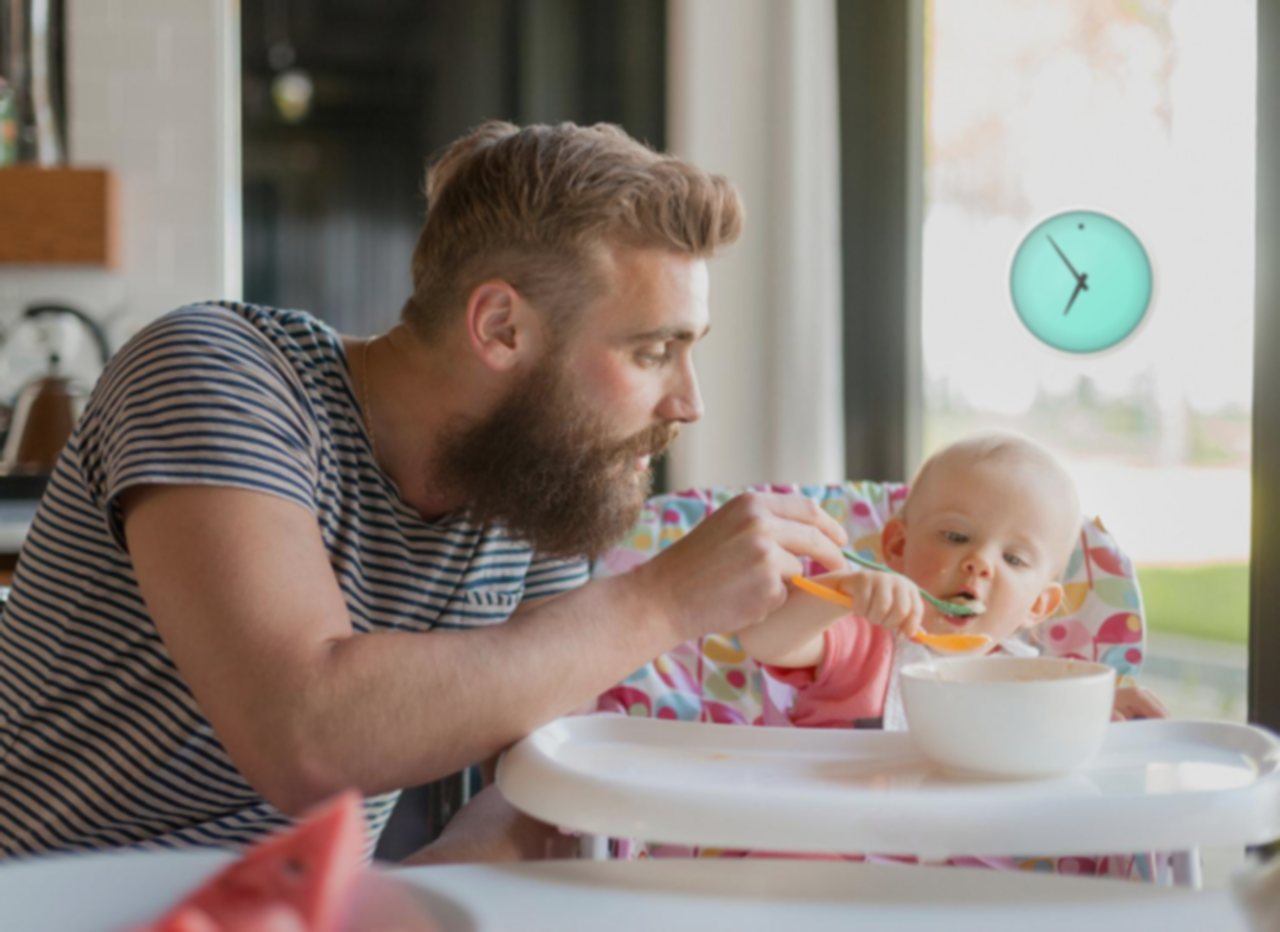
6,54
